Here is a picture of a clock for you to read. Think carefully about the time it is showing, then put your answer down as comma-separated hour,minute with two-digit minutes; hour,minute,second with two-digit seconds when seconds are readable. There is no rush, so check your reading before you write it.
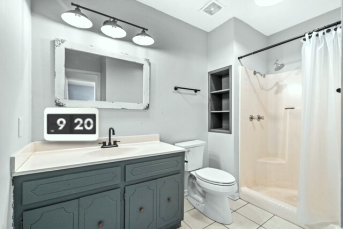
9,20
